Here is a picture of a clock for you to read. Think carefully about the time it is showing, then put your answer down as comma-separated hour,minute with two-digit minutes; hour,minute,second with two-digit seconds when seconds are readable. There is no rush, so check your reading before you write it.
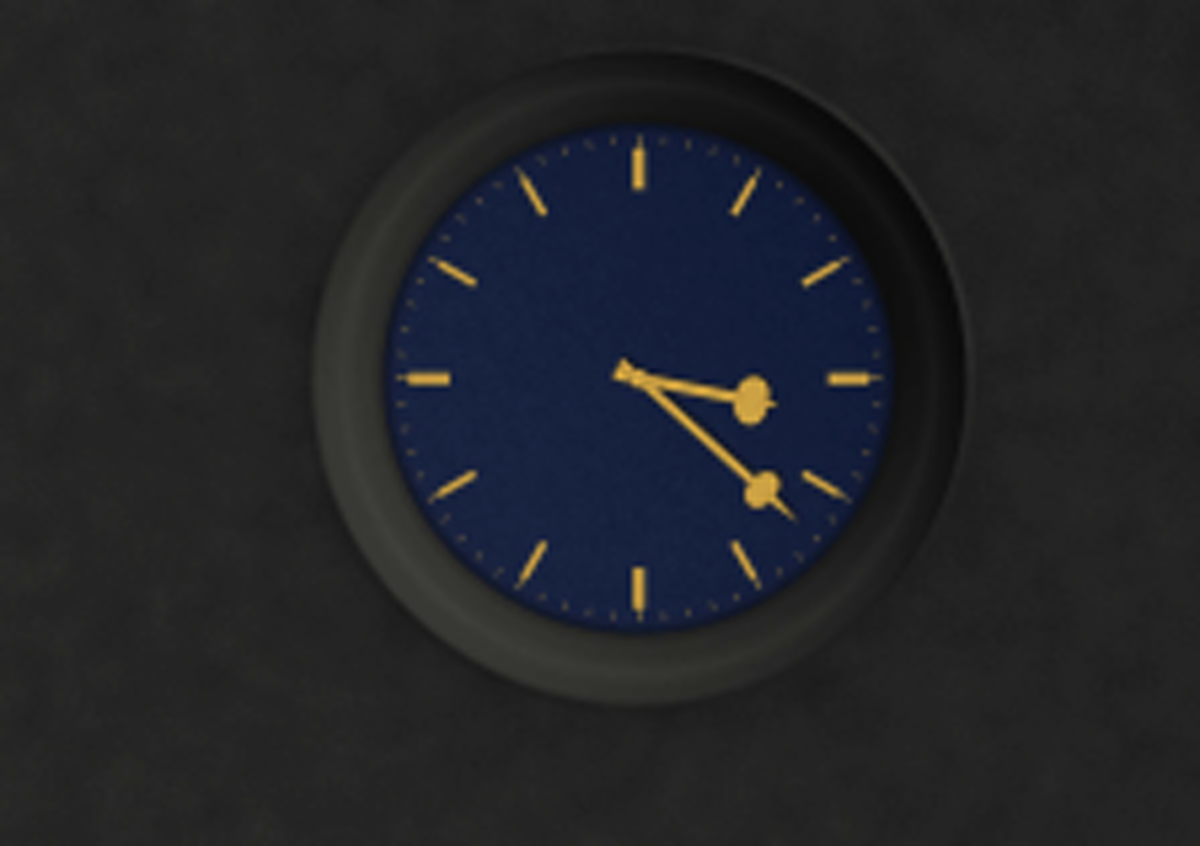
3,22
